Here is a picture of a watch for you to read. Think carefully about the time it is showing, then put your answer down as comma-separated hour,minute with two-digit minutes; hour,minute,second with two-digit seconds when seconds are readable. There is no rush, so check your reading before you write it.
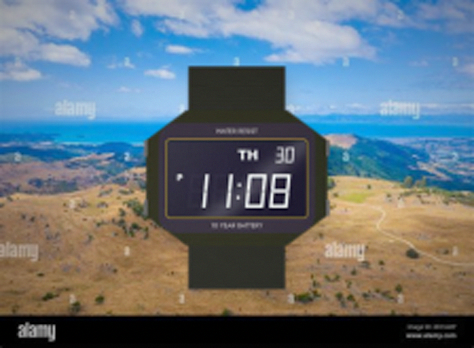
11,08
